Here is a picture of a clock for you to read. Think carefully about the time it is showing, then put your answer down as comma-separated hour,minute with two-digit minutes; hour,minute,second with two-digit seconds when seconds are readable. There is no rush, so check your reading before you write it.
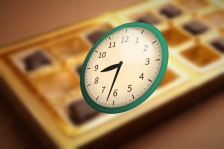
8,32
